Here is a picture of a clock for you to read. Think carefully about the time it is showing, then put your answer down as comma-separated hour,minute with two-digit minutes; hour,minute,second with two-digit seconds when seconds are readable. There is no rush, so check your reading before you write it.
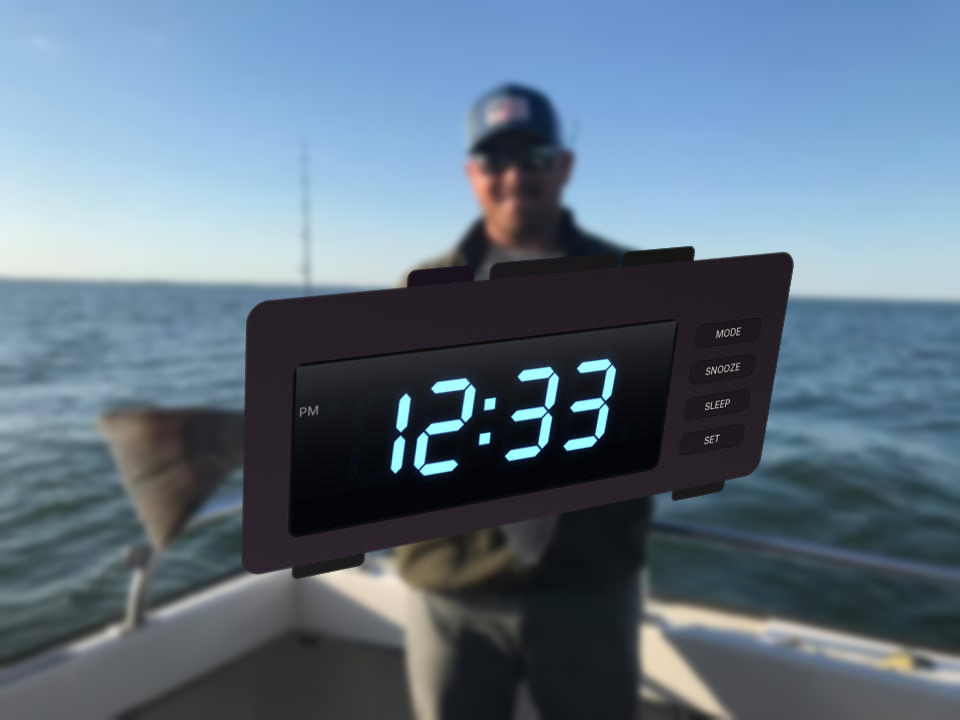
12,33
